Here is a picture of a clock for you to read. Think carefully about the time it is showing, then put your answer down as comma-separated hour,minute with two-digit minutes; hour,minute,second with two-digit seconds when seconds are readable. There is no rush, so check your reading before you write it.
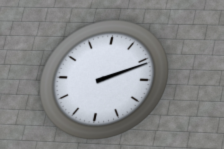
2,11
